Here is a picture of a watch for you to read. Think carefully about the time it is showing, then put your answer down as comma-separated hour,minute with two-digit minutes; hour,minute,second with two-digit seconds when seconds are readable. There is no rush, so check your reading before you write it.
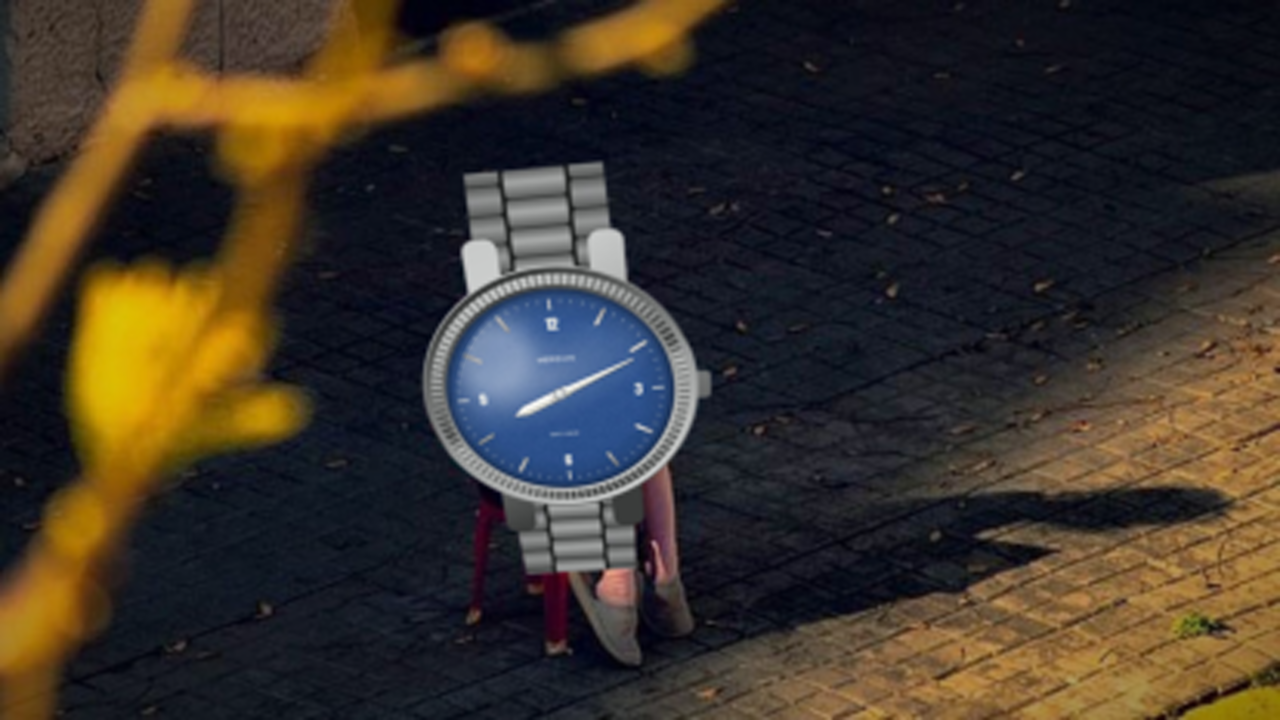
8,11
